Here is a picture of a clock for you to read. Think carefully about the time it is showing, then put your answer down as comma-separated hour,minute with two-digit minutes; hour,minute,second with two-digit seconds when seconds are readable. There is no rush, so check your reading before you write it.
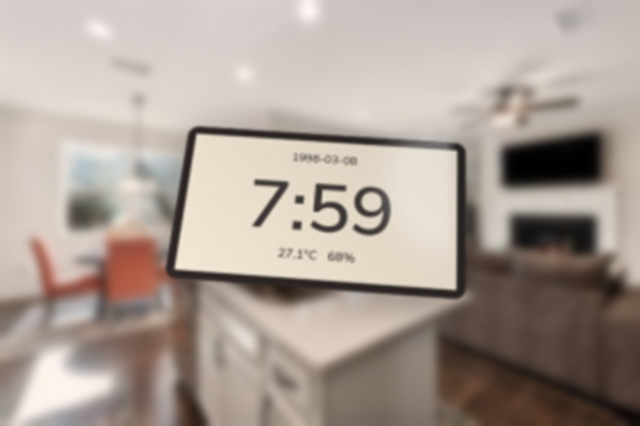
7,59
